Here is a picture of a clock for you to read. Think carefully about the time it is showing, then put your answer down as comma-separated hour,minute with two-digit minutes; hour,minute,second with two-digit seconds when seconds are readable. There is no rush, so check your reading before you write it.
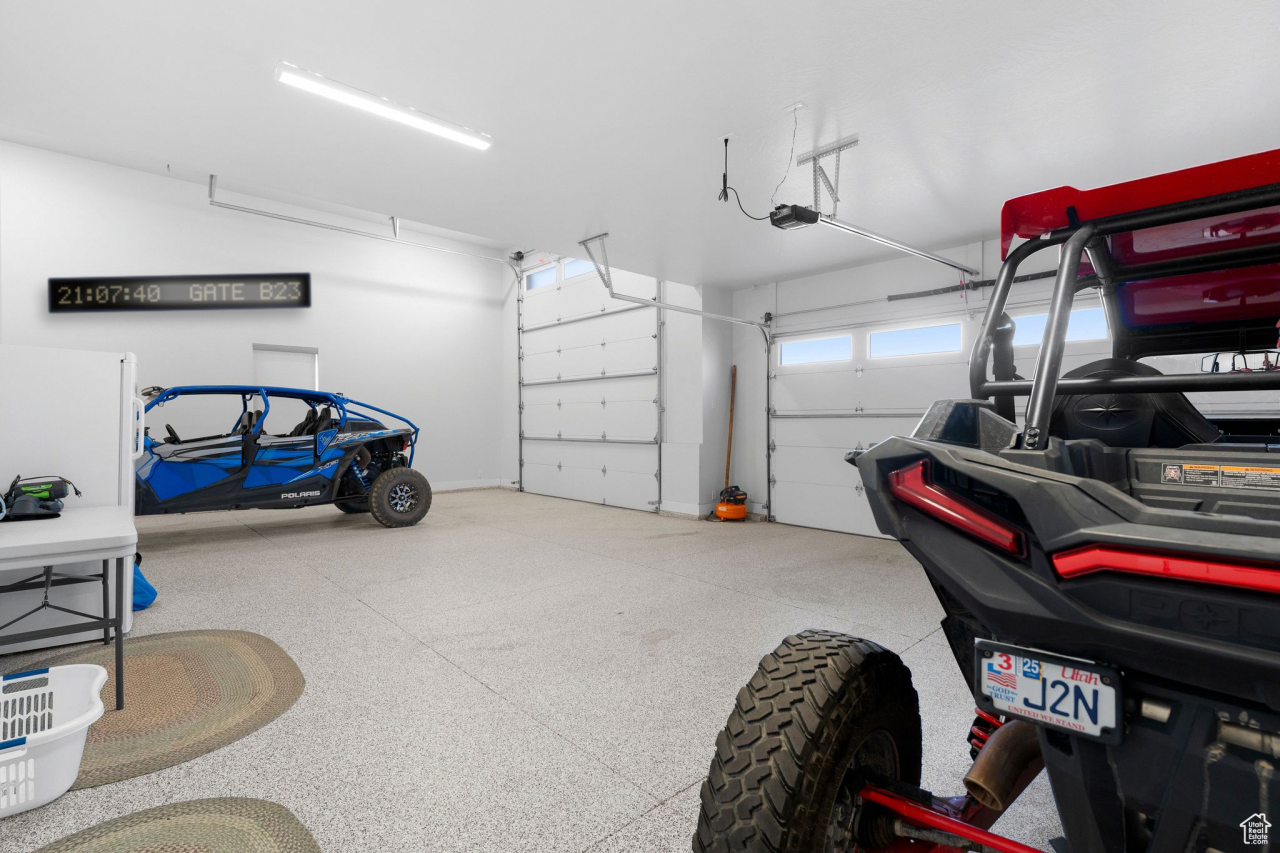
21,07,40
